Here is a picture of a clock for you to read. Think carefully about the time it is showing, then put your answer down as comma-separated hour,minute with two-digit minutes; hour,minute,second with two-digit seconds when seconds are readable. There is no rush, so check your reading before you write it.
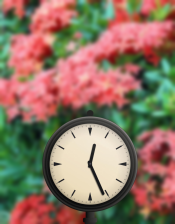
12,26
